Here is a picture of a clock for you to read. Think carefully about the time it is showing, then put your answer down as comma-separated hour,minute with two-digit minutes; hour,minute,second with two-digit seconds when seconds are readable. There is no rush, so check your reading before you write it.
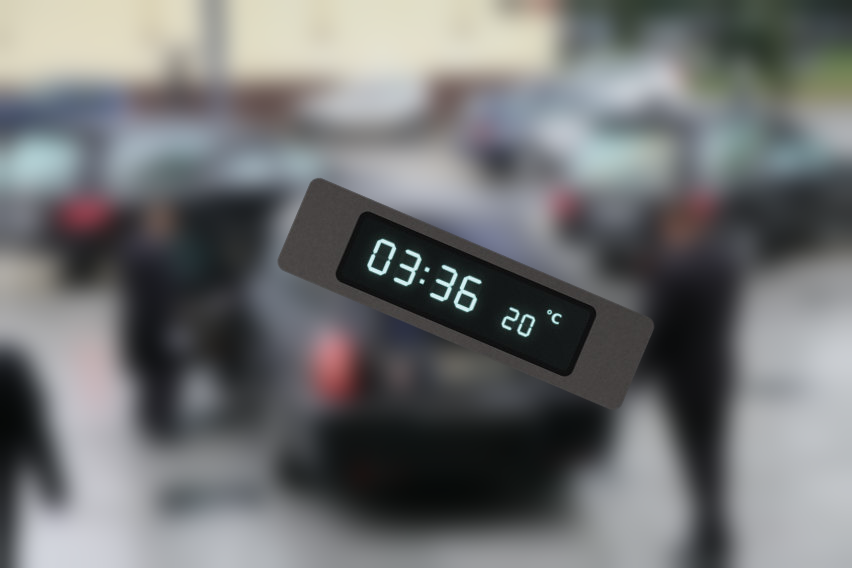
3,36
